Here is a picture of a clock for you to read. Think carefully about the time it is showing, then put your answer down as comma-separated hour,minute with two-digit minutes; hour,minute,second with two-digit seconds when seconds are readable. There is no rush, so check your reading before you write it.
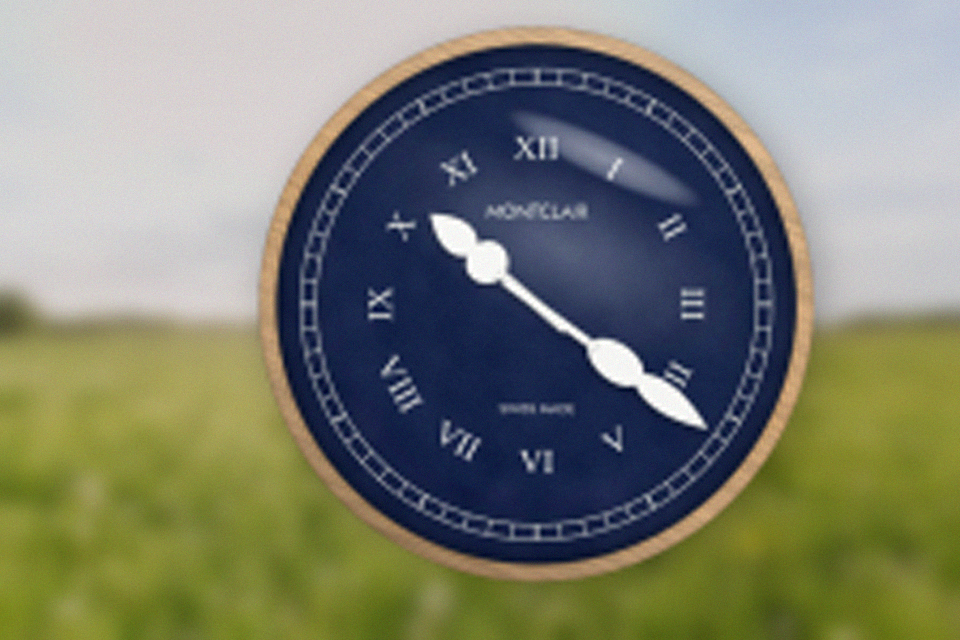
10,21
